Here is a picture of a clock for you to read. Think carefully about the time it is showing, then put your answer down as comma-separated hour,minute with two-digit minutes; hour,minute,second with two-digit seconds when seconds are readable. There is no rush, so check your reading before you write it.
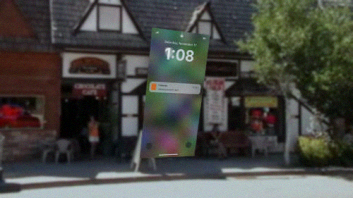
1,08
